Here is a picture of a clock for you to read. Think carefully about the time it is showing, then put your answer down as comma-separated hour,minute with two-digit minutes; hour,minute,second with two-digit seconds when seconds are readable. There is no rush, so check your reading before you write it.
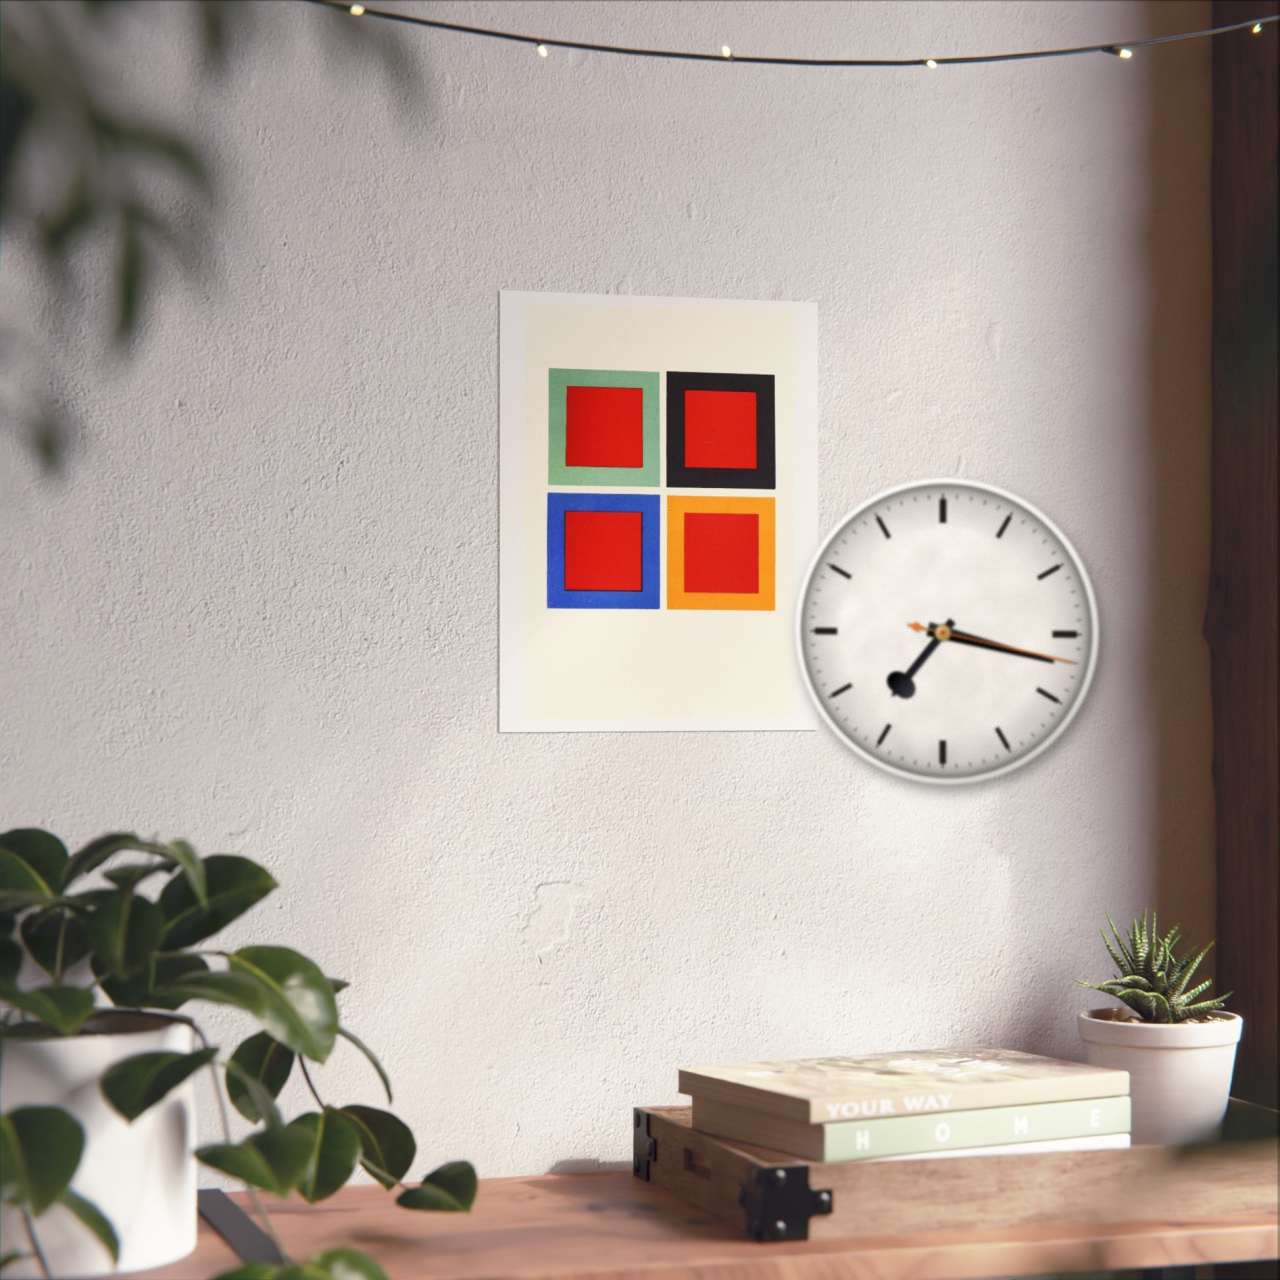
7,17,17
